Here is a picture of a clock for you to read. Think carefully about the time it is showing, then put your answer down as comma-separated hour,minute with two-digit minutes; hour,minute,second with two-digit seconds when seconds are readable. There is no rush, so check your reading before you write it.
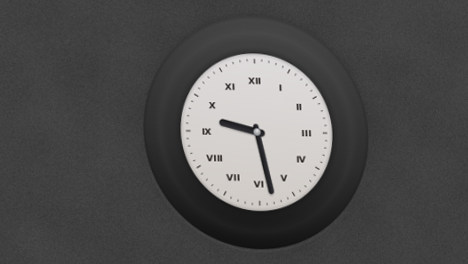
9,28
